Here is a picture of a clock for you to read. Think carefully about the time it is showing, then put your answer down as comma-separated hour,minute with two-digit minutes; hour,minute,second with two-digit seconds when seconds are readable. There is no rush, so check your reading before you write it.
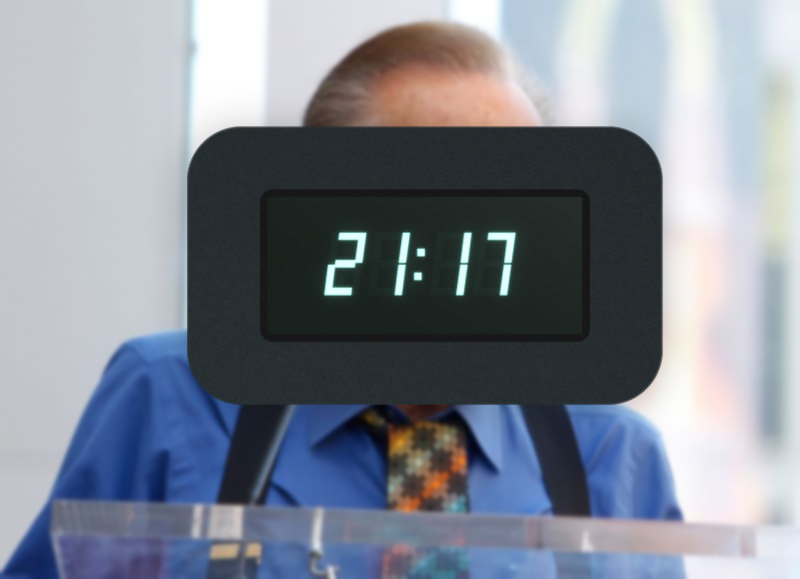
21,17
